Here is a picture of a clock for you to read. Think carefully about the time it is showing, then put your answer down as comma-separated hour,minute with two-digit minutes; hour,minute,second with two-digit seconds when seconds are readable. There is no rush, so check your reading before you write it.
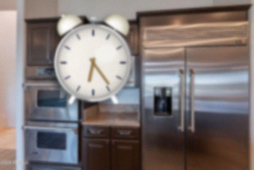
6,24
